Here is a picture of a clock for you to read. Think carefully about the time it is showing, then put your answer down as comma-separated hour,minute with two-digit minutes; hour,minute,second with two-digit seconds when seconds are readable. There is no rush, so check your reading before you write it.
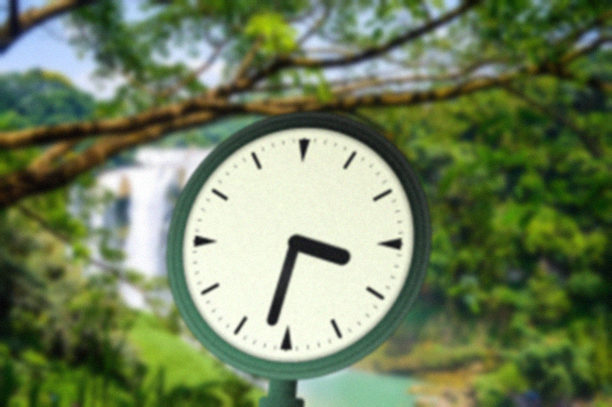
3,32
